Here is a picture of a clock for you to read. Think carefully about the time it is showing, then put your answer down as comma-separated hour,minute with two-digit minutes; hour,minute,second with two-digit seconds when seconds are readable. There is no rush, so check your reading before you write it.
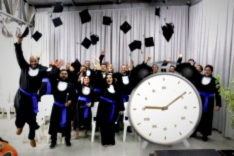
9,09
